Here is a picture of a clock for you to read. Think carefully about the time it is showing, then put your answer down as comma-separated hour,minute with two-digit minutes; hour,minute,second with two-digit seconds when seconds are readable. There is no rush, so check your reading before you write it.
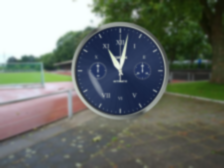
11,02
